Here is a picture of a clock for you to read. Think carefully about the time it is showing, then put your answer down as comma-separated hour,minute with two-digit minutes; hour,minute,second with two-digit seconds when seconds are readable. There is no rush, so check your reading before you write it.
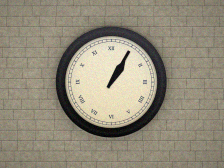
1,05
